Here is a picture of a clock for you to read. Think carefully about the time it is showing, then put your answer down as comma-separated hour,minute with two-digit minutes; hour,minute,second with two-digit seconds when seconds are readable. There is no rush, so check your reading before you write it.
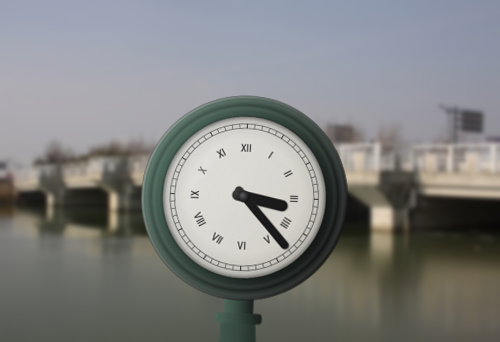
3,23
